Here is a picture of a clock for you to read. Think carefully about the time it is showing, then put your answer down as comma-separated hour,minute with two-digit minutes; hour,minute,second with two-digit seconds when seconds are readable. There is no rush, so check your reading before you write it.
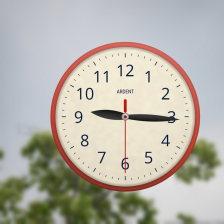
9,15,30
